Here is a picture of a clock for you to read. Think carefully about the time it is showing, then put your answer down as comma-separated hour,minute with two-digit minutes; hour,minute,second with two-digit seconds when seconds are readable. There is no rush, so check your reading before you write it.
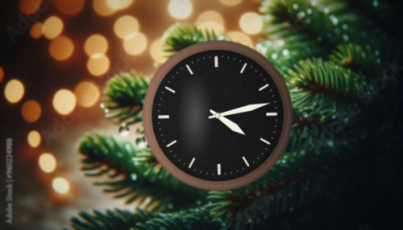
4,13
